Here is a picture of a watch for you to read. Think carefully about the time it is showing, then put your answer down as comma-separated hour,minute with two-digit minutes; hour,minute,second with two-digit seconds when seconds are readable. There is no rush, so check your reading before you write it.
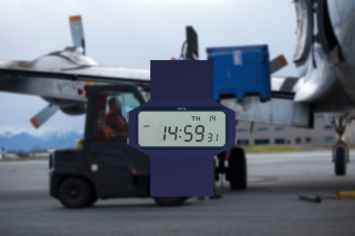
14,59,31
